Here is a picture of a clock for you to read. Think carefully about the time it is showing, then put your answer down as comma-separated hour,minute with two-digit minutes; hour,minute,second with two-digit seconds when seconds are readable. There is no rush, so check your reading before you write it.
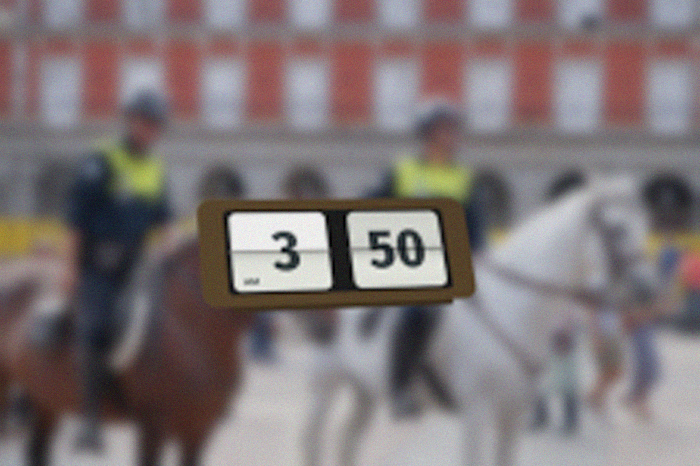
3,50
